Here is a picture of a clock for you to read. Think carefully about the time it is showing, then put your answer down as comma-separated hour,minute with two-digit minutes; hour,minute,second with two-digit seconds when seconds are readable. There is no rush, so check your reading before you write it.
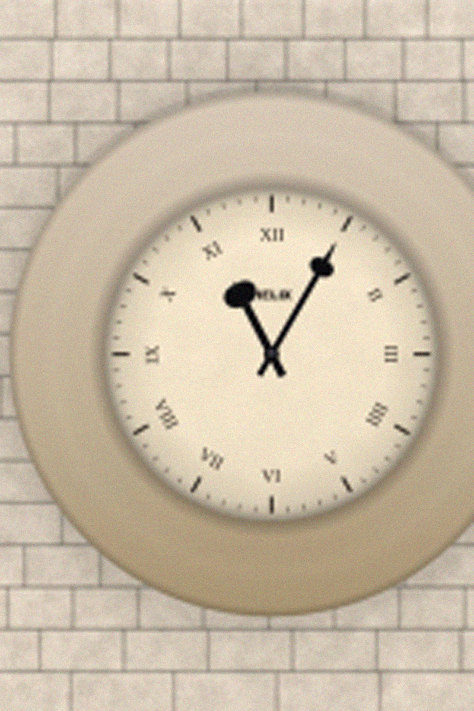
11,05
